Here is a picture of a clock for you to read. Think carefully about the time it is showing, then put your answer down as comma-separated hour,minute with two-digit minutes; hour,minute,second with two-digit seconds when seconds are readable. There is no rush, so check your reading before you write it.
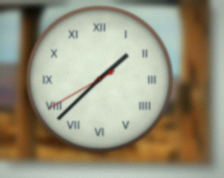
1,37,40
